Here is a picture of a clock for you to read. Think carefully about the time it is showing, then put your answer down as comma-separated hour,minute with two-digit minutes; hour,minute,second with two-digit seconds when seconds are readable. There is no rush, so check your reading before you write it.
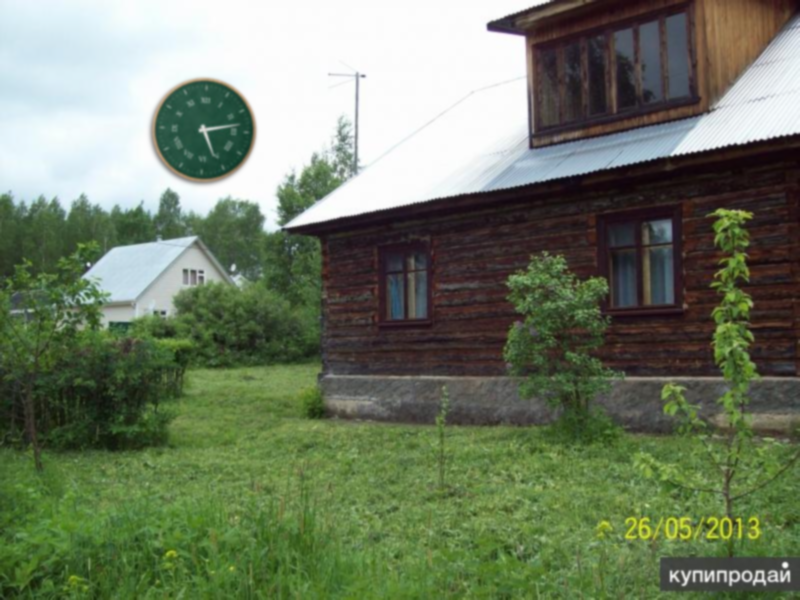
5,13
